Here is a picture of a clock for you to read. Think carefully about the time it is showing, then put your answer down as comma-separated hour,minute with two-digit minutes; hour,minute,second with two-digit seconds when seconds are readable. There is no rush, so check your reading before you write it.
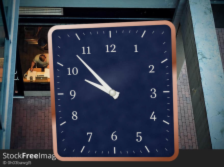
9,53
